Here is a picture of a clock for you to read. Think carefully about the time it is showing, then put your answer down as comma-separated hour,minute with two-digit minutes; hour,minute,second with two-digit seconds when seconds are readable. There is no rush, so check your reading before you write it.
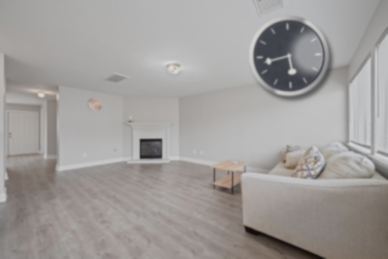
5,43
